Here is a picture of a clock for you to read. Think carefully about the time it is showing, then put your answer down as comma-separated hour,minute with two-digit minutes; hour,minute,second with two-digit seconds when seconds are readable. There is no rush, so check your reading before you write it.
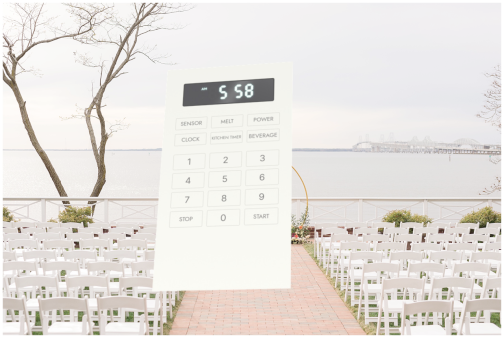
5,58
